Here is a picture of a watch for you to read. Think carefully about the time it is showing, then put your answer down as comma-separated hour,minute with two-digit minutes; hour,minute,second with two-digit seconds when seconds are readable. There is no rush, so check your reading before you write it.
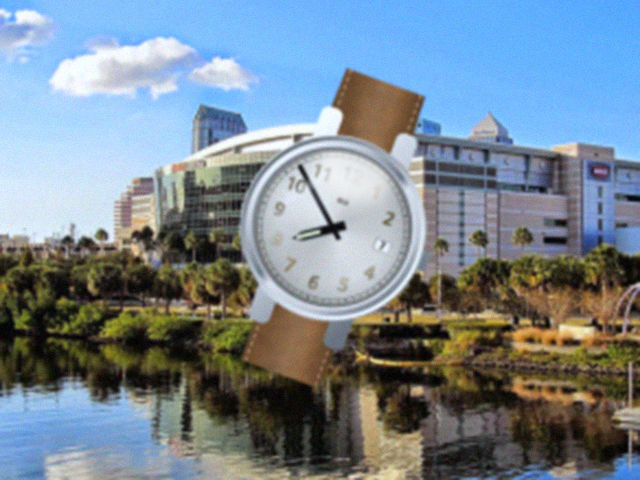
7,52
